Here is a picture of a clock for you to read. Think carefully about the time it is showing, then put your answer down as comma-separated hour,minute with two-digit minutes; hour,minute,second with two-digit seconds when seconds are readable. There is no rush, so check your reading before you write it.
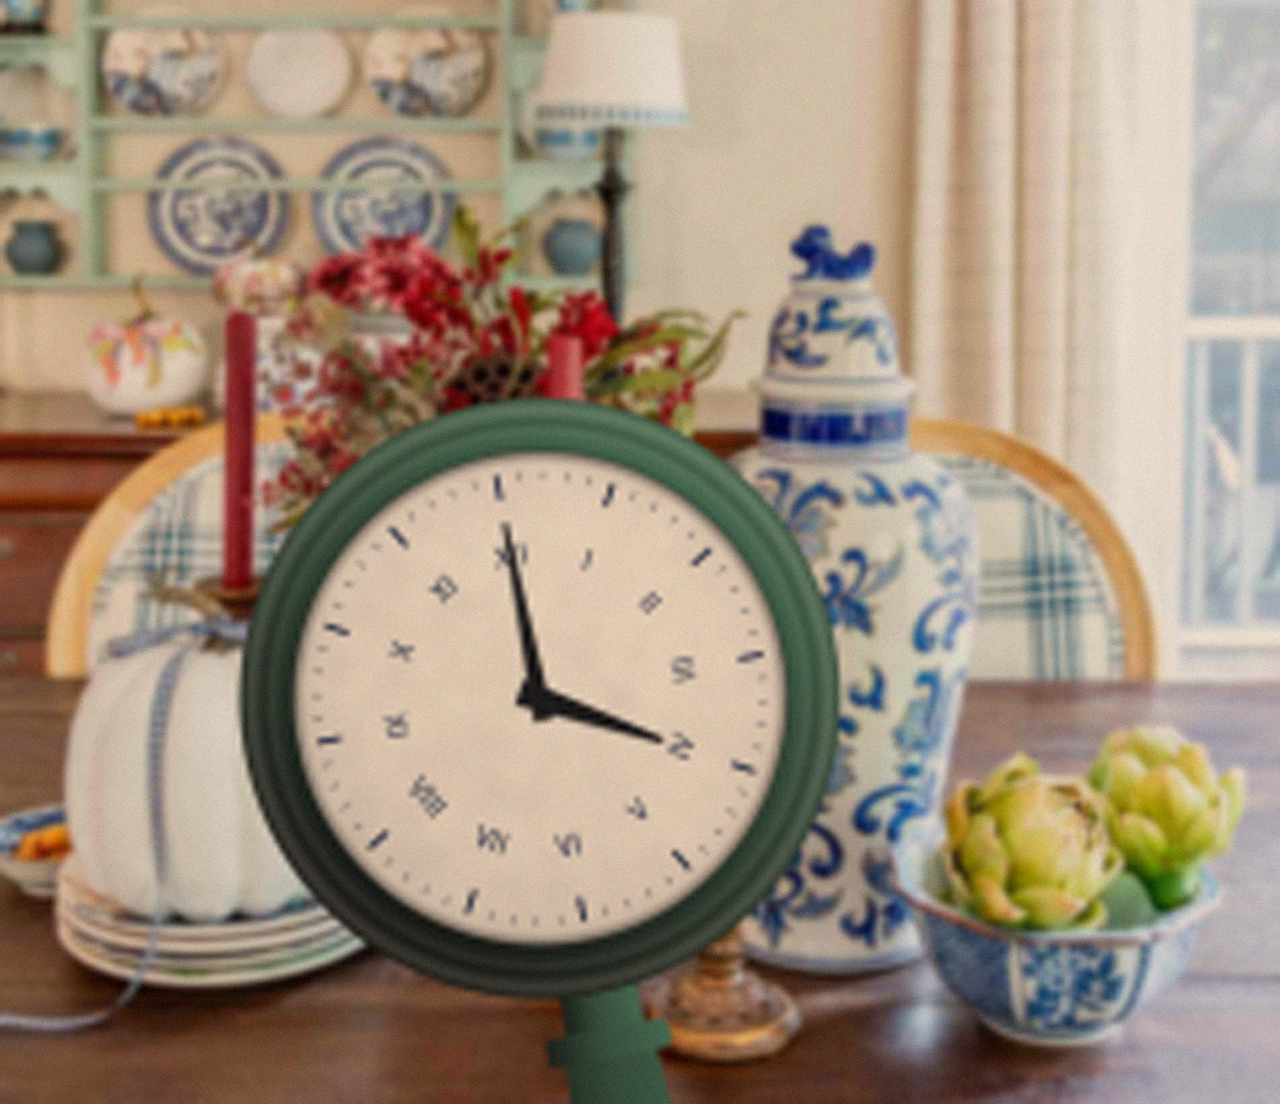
4,00
